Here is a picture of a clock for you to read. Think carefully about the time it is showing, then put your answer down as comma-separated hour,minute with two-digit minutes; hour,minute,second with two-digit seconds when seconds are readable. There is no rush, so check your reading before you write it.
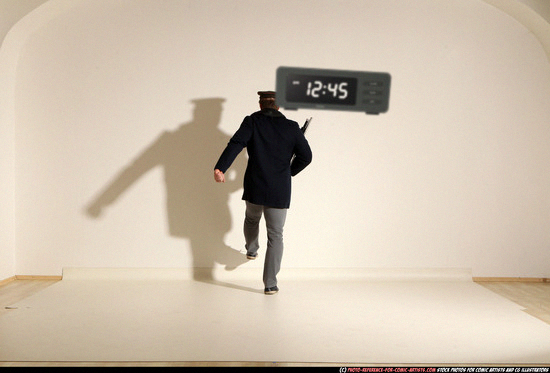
12,45
